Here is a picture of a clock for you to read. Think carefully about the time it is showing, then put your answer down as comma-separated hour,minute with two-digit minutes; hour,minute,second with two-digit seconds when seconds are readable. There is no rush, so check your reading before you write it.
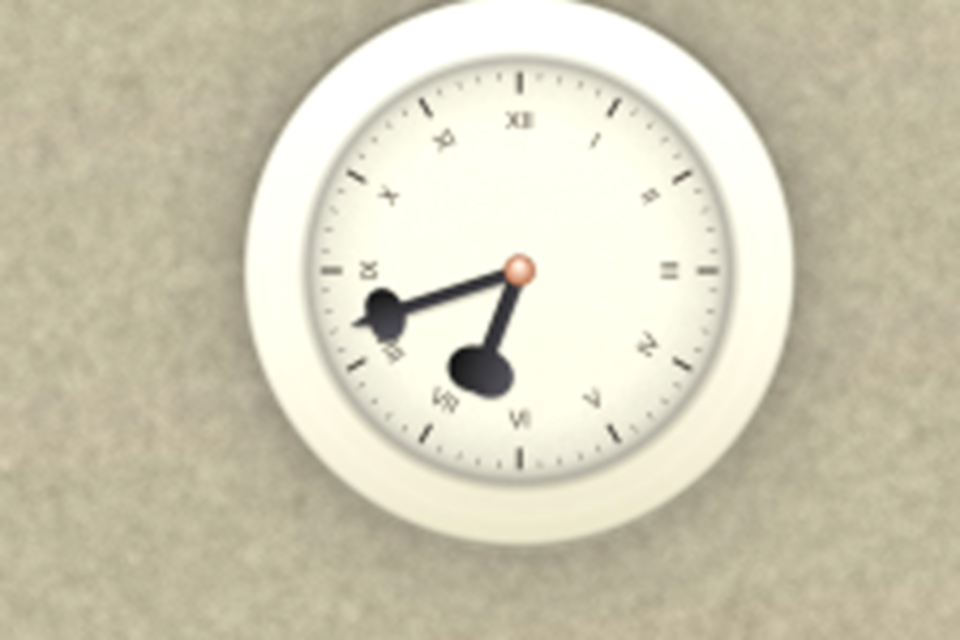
6,42
